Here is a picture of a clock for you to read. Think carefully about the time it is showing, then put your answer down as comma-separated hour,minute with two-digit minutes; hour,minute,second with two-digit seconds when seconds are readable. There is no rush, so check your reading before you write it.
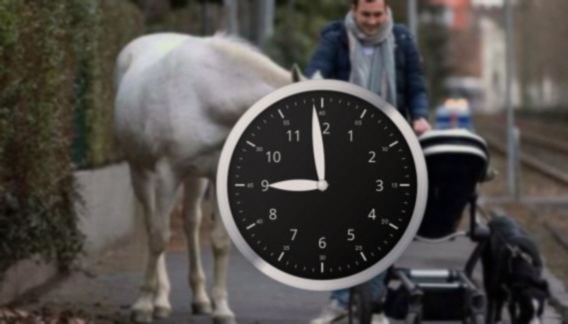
8,59
